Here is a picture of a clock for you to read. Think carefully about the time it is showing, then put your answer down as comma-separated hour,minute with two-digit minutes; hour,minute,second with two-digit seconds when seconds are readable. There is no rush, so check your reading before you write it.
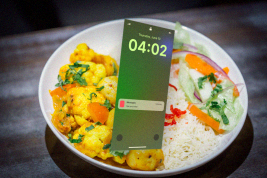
4,02
